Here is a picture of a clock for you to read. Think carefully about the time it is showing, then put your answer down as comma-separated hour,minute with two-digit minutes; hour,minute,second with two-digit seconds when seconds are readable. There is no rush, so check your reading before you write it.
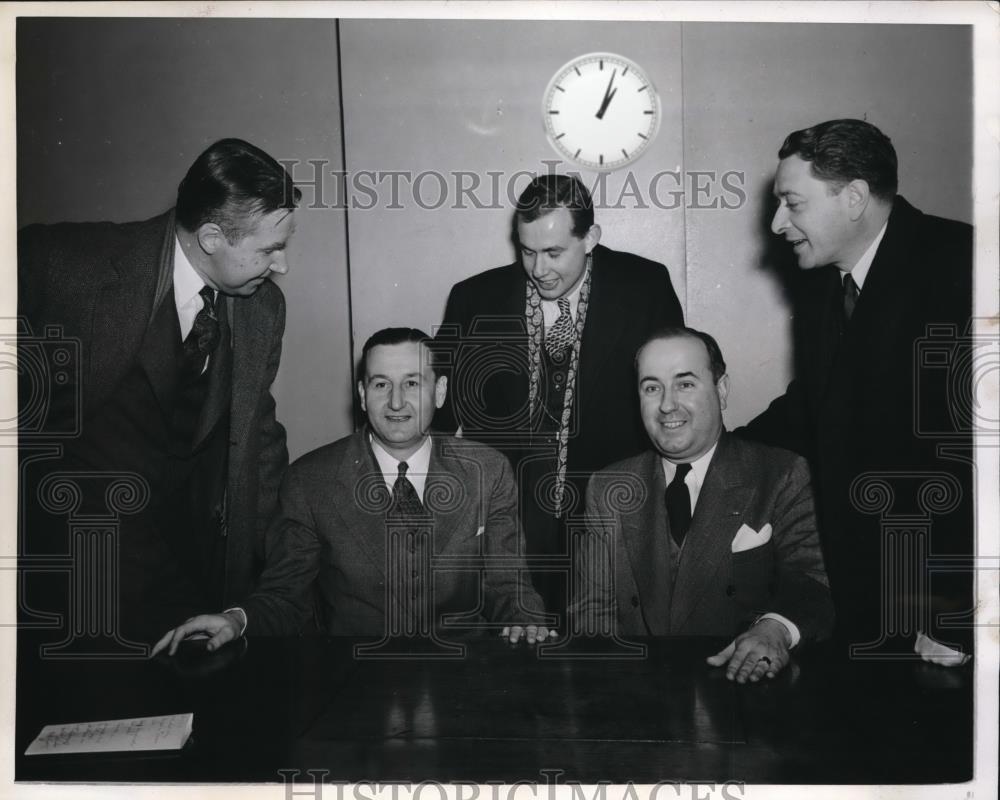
1,03
